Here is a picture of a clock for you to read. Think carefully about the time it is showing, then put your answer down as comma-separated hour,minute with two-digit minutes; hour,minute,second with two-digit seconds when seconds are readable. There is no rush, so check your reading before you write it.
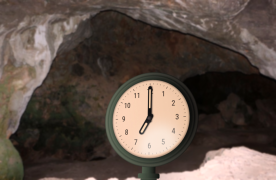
7,00
